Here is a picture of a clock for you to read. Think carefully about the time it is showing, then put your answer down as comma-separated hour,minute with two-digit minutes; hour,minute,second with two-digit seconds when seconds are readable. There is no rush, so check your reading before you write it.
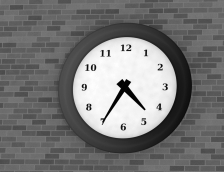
4,35
